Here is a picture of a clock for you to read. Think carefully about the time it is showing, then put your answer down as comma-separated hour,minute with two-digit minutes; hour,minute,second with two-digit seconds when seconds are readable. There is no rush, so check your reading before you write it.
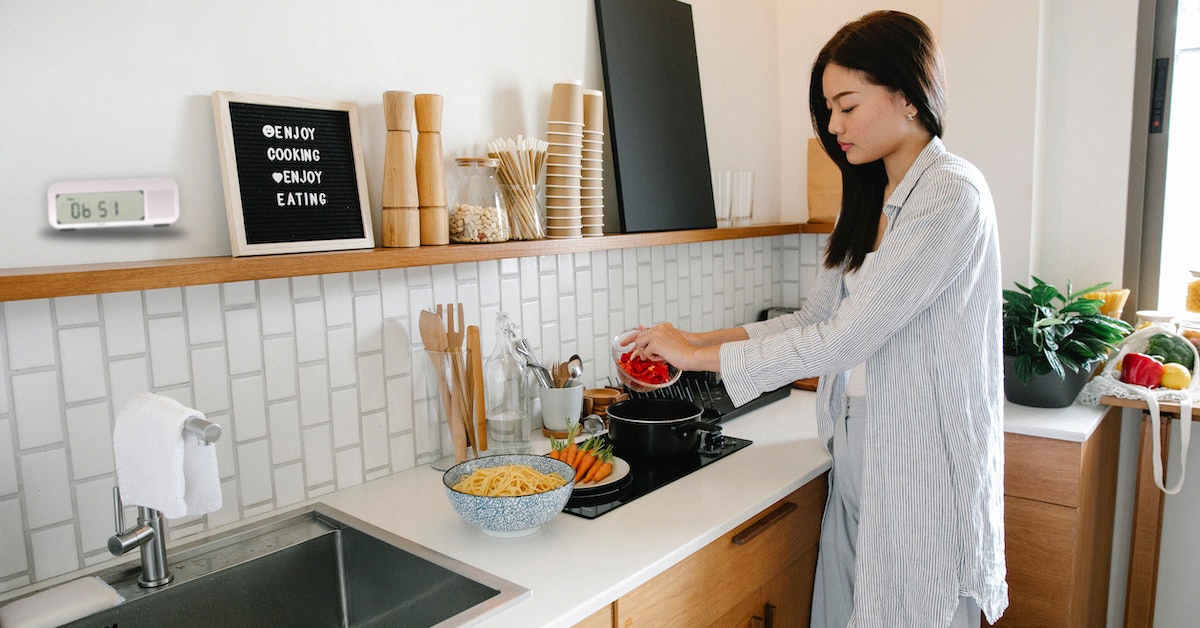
6,51
